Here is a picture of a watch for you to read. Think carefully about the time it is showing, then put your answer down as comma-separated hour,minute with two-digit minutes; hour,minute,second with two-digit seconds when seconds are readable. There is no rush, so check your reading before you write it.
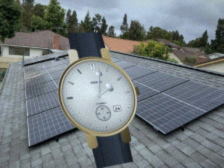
2,02
